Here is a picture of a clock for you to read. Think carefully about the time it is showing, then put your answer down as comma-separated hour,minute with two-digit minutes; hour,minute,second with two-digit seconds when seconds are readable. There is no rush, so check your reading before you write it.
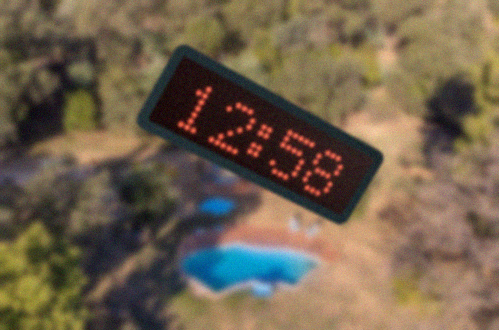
12,58
